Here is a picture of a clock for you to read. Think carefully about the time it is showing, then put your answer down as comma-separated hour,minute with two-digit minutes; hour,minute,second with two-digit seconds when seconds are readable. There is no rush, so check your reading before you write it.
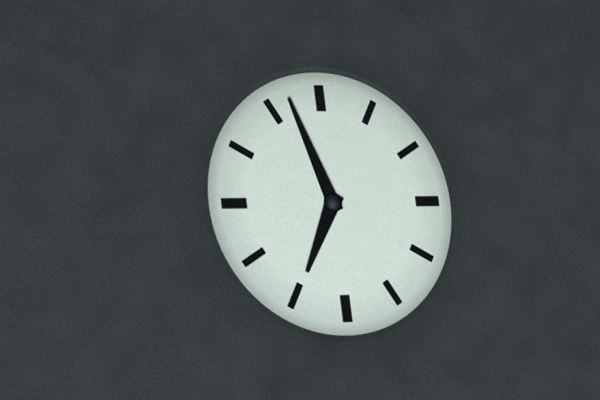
6,57
